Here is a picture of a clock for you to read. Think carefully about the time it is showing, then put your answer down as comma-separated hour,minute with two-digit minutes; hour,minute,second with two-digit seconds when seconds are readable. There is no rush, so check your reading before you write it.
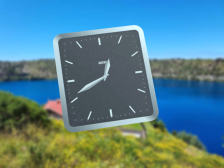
12,41
